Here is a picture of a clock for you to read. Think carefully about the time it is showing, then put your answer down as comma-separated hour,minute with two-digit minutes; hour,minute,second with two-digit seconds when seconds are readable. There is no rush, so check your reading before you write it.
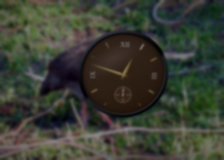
12,48
